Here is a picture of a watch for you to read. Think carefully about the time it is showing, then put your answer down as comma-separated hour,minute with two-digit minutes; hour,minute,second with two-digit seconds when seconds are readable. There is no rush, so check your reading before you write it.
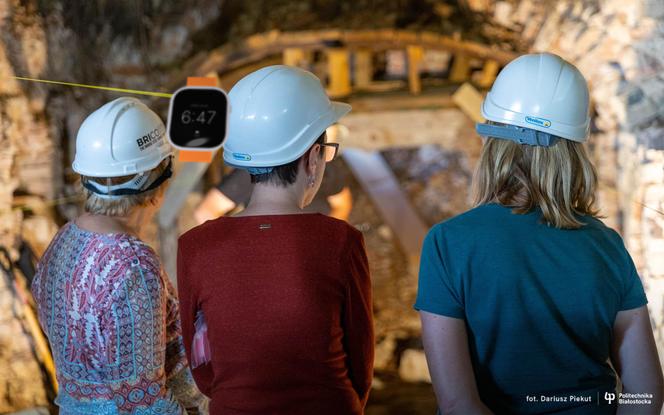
6,47
